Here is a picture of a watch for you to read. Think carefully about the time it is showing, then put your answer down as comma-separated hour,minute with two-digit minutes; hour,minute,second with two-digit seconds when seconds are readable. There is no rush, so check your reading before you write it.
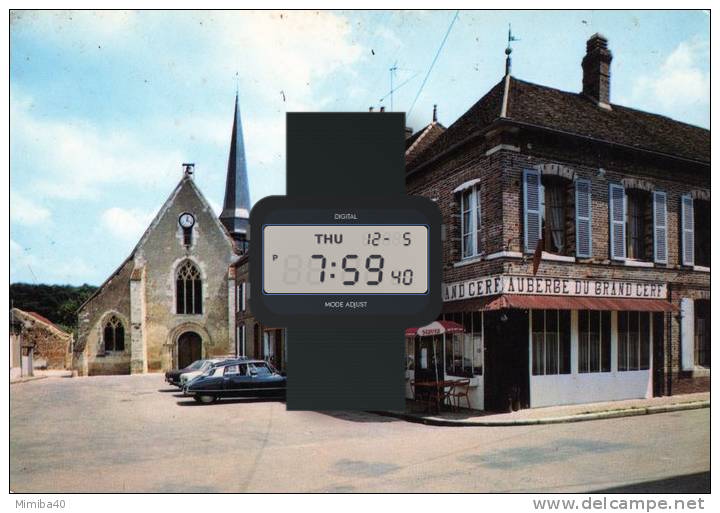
7,59,40
